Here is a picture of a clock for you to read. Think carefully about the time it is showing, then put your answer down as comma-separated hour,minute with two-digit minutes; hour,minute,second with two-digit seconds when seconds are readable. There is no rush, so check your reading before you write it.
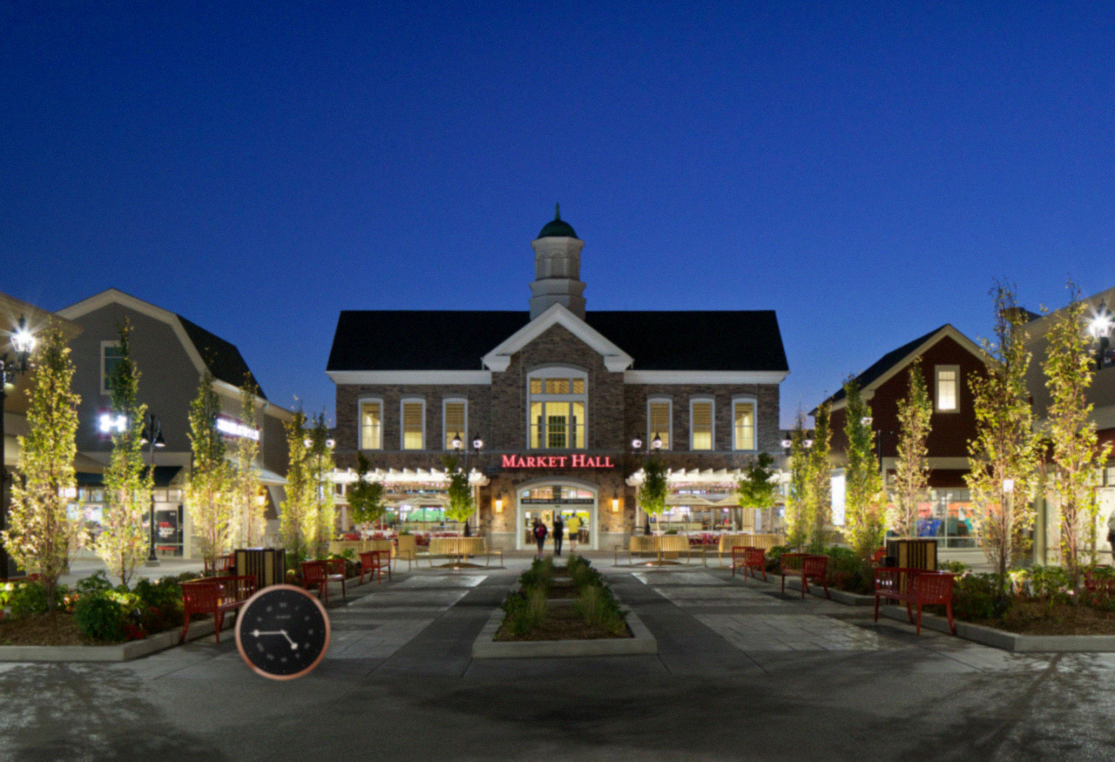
4,45
